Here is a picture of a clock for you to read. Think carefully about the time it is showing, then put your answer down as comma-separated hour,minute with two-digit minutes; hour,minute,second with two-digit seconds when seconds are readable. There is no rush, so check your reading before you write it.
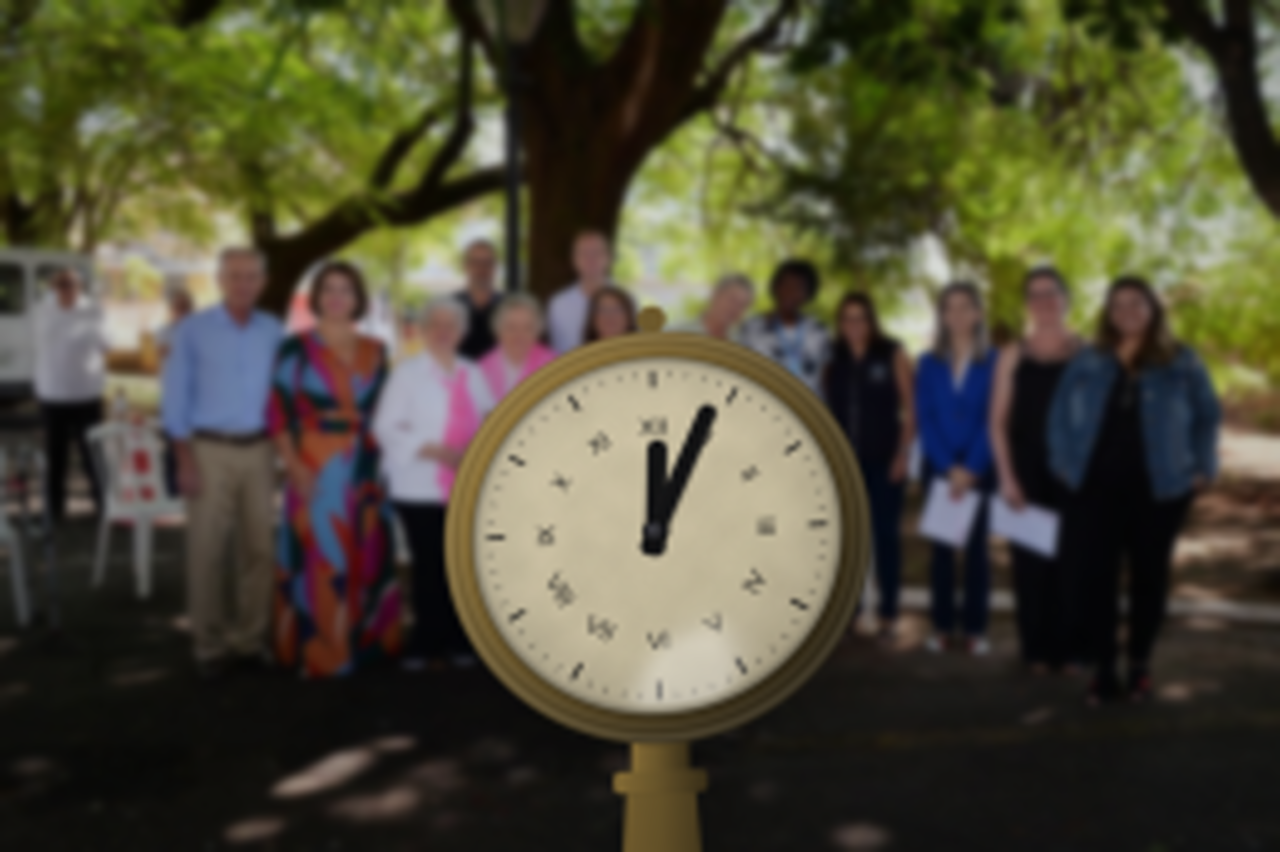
12,04
